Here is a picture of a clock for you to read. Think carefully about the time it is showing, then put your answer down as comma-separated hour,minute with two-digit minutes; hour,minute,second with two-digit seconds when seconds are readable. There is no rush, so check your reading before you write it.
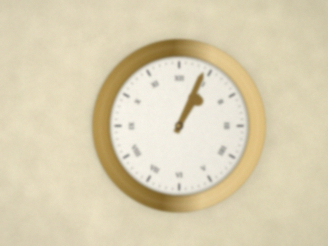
1,04
